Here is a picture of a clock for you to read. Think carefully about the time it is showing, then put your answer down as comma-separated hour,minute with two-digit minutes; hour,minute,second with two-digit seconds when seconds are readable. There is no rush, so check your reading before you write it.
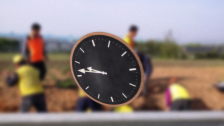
9,47
